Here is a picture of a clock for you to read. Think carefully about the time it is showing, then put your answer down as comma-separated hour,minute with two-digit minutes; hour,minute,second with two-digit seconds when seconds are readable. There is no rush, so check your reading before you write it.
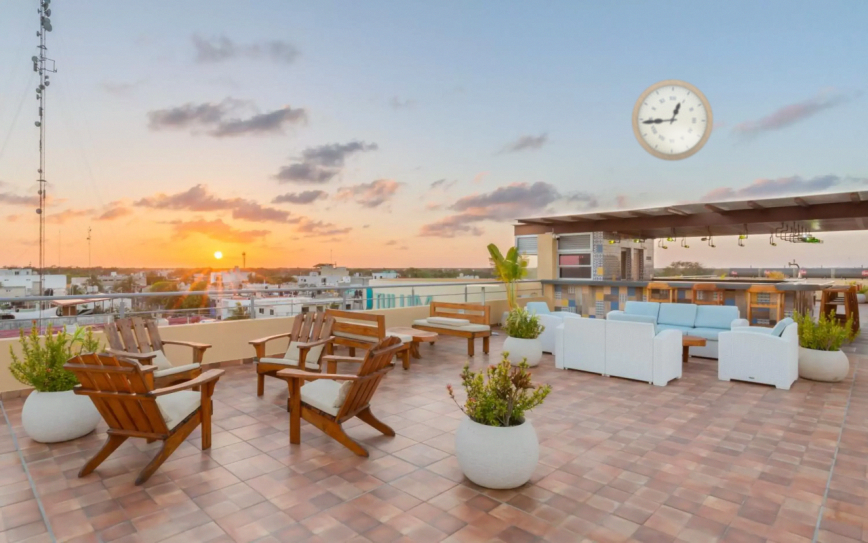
12,44
